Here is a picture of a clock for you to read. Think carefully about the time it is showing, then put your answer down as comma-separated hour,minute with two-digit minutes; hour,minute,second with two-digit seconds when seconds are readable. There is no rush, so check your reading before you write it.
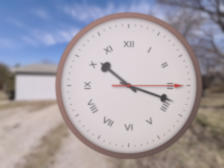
10,18,15
